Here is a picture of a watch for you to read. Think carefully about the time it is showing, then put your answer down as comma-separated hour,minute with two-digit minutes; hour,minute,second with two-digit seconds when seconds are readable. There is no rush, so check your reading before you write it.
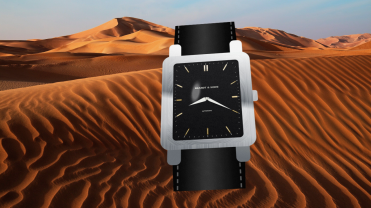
8,20
